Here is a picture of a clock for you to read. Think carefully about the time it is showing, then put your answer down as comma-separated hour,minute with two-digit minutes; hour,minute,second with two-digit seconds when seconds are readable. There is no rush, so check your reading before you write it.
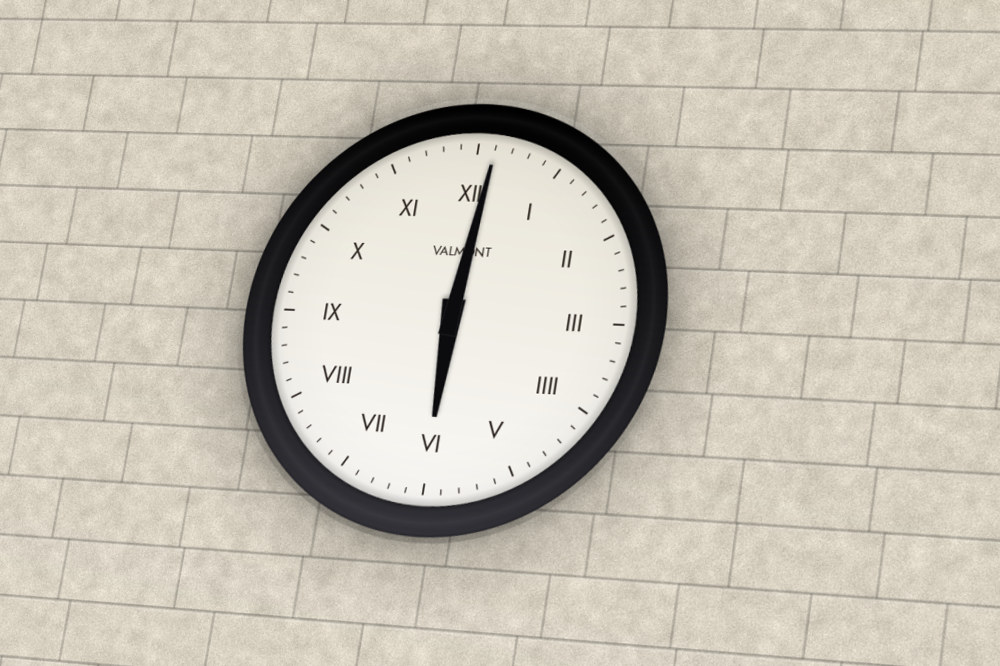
6,01
